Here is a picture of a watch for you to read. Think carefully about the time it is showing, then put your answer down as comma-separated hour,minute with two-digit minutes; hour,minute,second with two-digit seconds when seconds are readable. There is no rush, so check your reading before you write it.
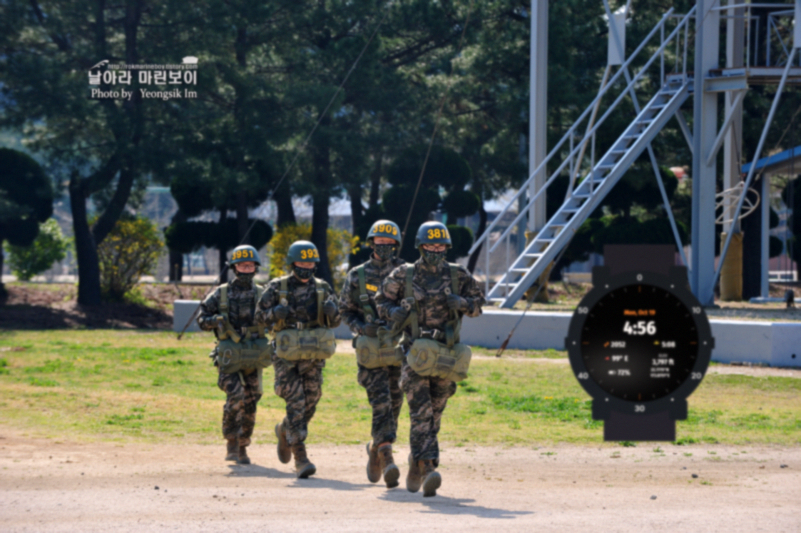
4,56
